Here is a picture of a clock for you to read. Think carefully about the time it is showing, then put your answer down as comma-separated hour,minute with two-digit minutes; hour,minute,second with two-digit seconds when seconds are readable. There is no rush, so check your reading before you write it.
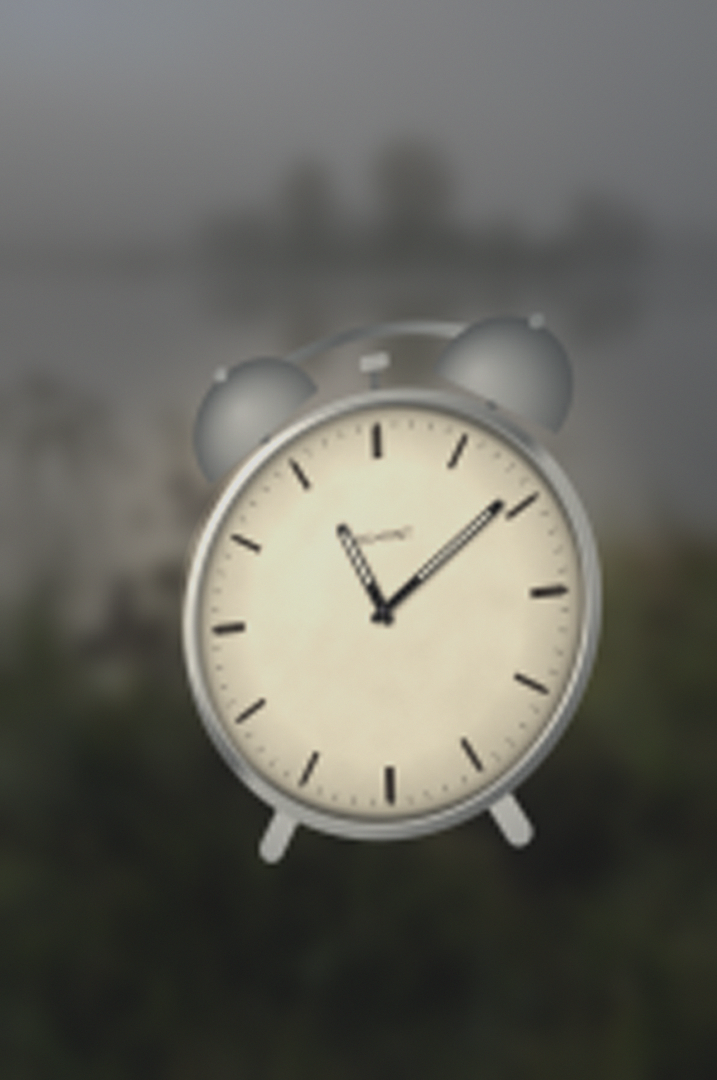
11,09
